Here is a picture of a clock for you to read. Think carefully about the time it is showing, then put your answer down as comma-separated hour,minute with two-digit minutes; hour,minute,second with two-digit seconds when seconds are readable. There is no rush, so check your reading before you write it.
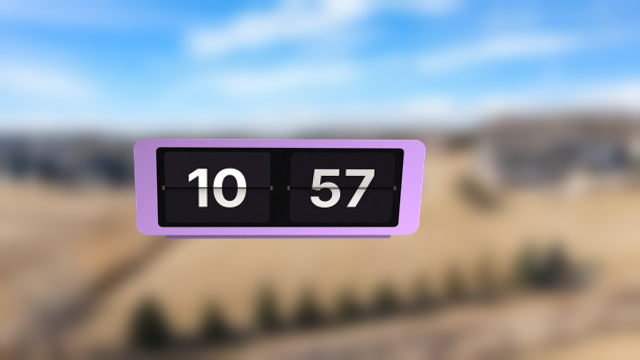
10,57
